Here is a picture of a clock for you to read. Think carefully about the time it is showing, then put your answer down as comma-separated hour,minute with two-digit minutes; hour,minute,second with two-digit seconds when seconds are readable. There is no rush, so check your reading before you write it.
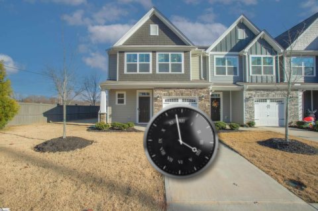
3,58
